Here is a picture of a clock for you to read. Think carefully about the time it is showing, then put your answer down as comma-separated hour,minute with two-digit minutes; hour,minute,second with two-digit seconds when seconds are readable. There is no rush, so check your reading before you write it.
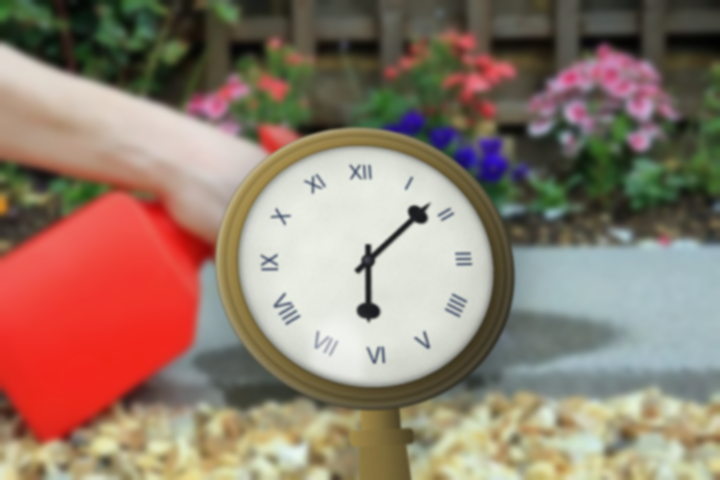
6,08
